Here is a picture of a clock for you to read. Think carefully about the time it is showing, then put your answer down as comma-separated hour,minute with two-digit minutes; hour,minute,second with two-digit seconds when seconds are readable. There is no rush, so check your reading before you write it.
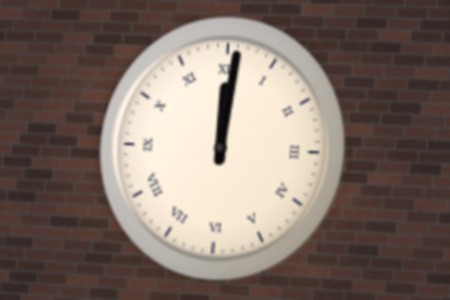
12,01
